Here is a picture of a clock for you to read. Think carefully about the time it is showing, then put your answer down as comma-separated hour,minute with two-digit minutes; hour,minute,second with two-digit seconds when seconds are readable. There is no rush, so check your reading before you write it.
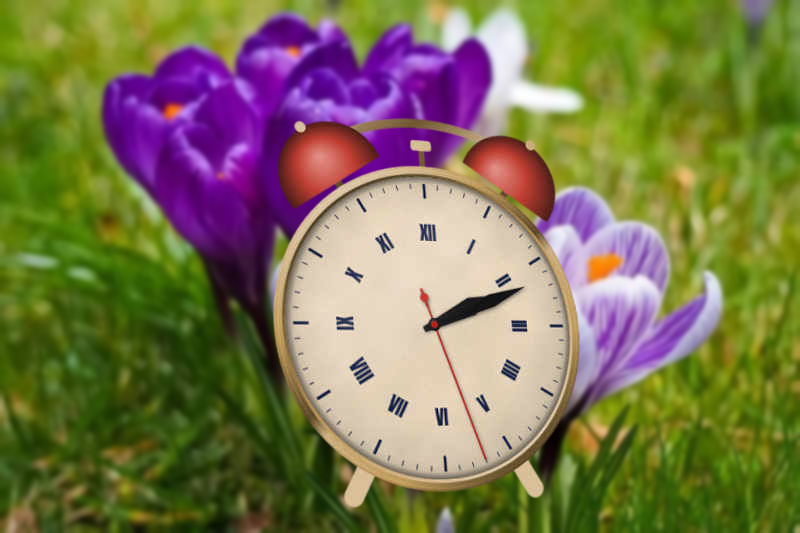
2,11,27
